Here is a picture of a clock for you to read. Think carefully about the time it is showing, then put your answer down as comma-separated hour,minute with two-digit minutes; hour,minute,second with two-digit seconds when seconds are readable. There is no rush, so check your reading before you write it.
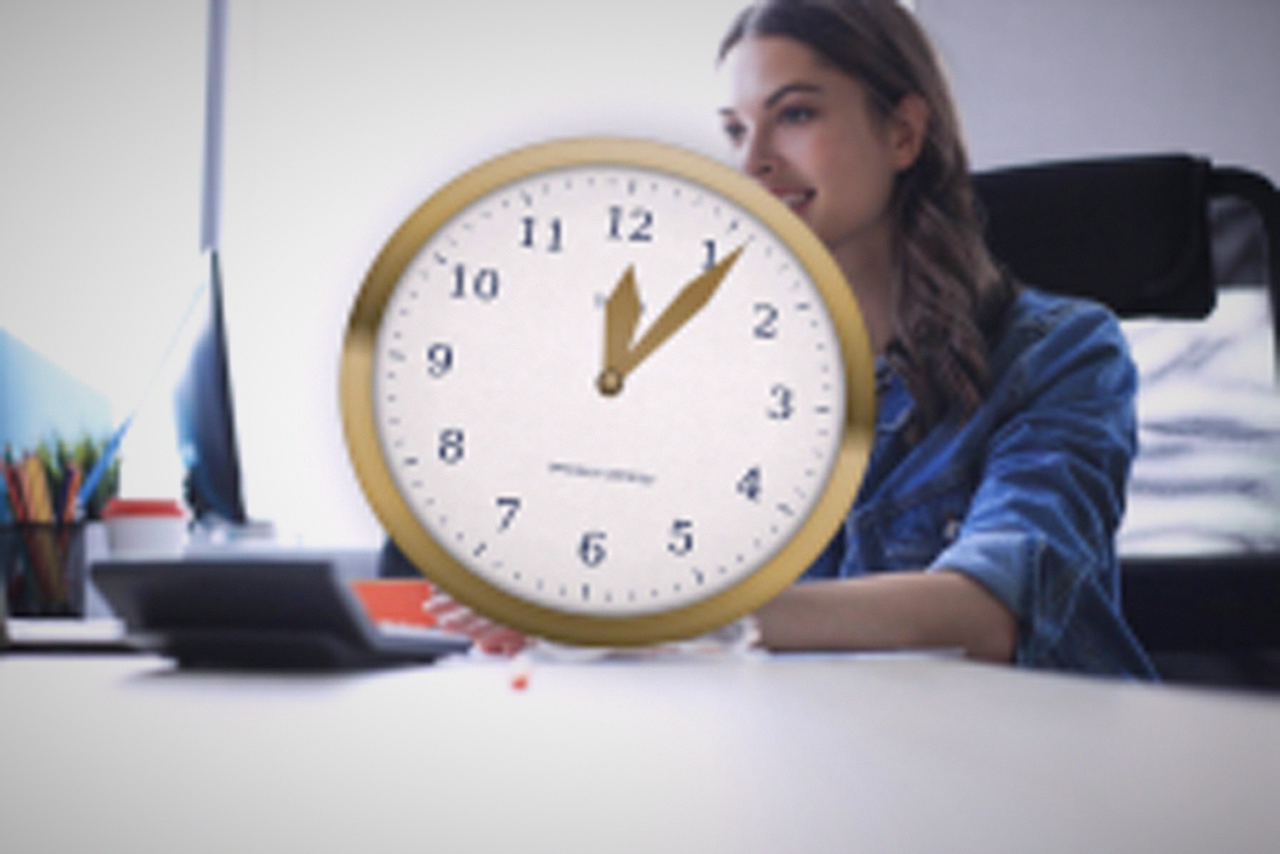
12,06
